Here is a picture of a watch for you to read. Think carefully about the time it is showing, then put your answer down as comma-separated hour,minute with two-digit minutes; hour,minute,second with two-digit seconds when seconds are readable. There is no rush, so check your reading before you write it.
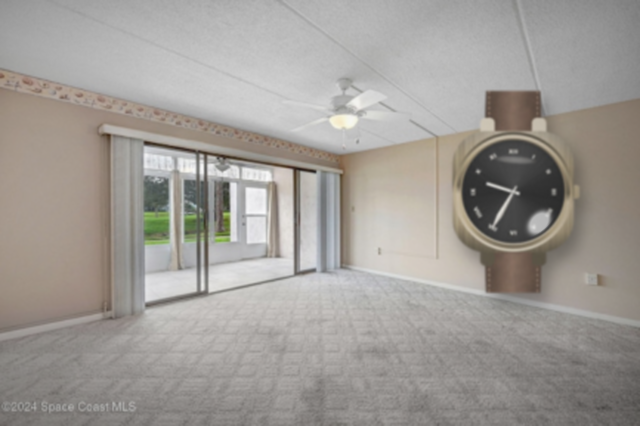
9,35
